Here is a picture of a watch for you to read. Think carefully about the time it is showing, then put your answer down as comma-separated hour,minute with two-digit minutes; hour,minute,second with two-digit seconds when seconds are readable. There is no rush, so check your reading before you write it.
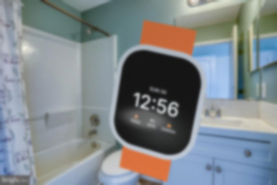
12,56
